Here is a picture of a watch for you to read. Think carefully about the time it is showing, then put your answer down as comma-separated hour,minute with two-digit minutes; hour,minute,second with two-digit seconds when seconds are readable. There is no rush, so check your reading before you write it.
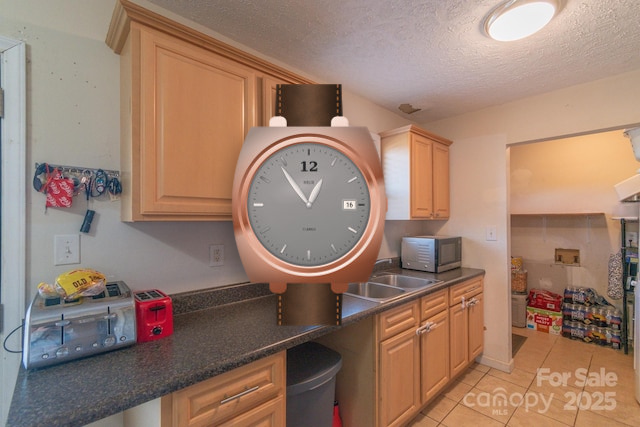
12,54
